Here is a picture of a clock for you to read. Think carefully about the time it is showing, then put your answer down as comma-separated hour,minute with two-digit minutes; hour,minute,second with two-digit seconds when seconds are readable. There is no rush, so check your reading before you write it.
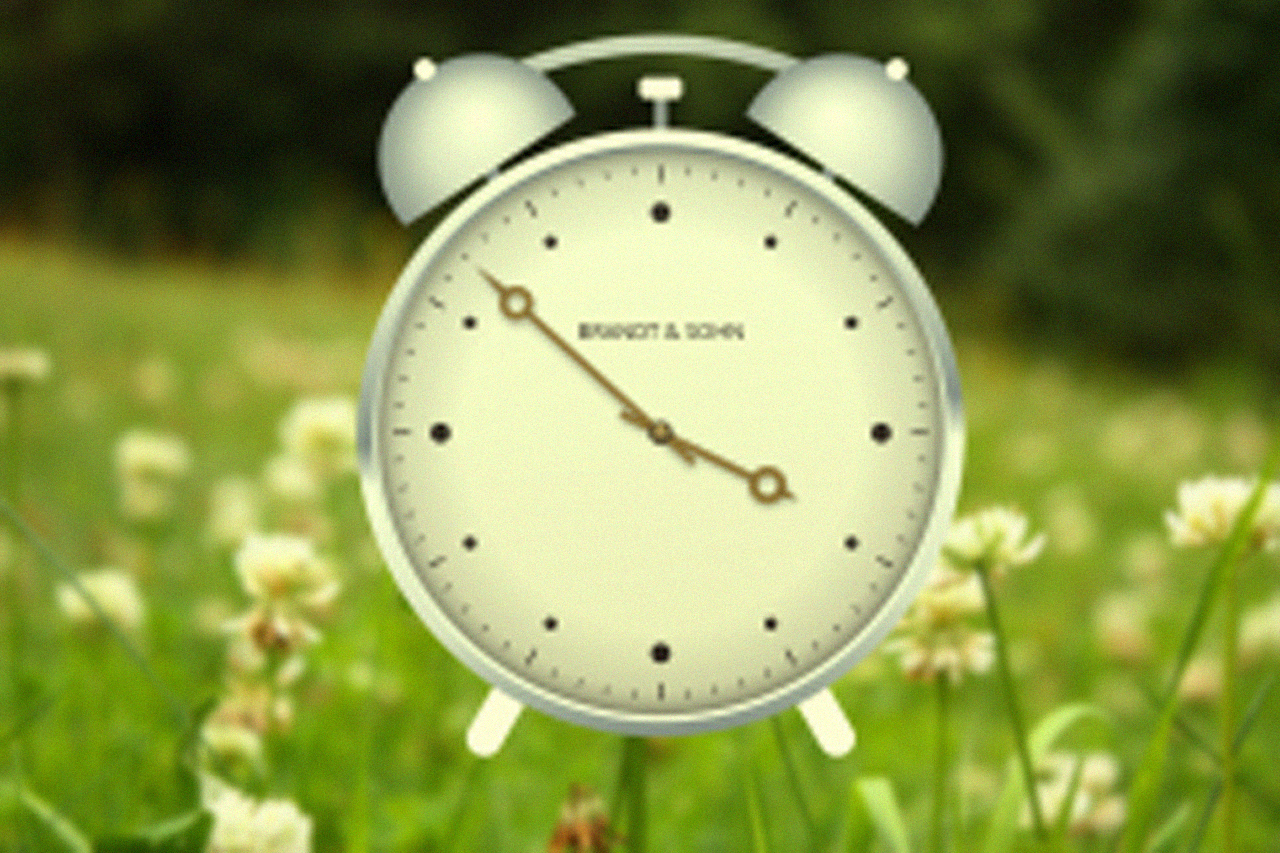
3,52
